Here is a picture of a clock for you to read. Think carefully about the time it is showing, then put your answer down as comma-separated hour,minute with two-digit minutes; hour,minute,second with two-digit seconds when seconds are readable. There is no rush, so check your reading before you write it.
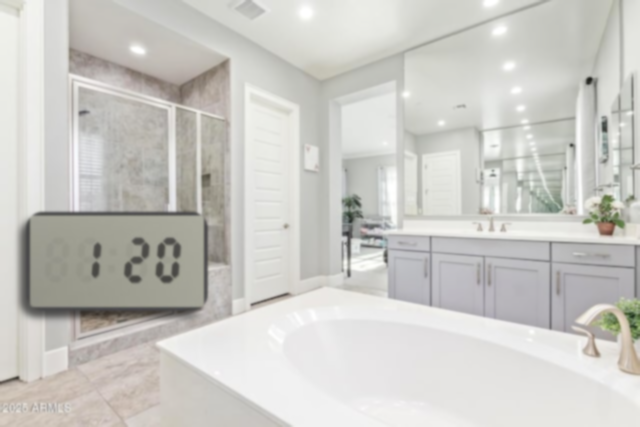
1,20
